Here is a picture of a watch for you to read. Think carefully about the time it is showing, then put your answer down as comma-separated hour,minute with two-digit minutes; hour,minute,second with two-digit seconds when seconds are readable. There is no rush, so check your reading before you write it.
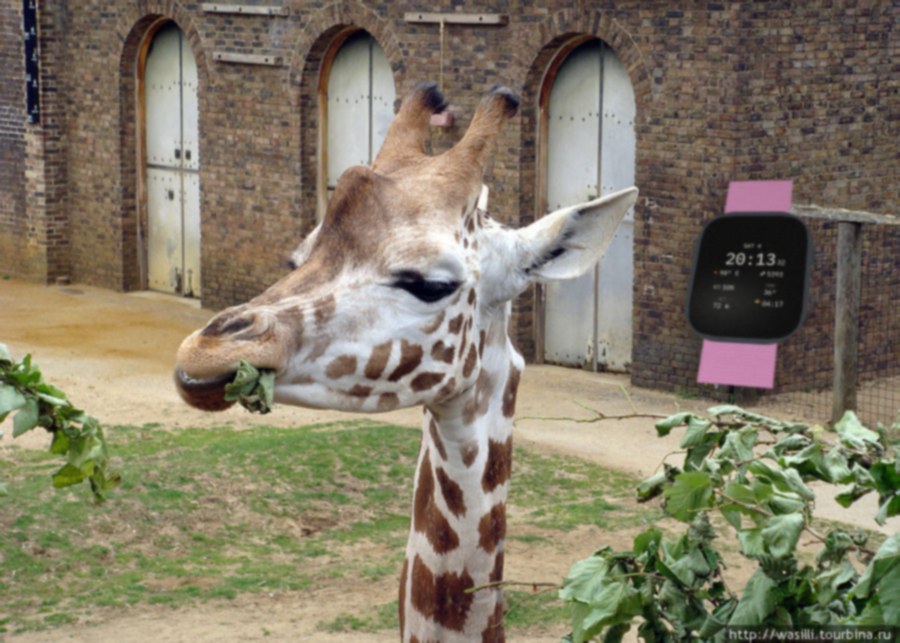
20,13
